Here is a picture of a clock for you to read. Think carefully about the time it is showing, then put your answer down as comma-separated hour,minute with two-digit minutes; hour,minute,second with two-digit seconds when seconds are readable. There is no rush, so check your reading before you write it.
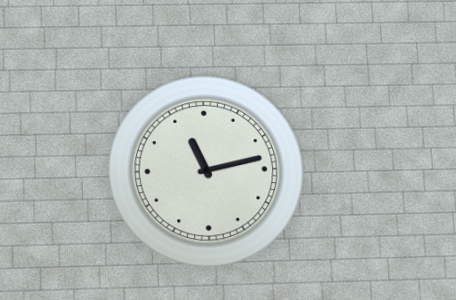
11,13
